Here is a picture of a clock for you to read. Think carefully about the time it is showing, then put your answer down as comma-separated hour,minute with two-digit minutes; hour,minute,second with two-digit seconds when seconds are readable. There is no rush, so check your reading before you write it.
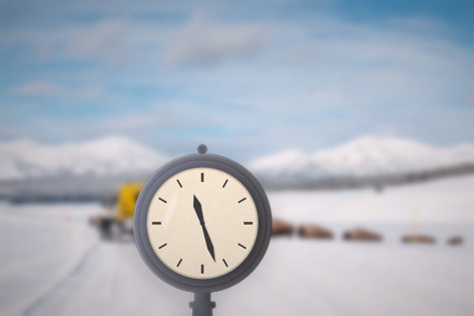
11,27
